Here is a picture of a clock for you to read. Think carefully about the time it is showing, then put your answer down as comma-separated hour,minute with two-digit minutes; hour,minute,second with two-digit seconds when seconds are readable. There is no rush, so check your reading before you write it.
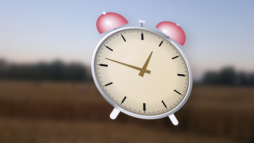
12,47
